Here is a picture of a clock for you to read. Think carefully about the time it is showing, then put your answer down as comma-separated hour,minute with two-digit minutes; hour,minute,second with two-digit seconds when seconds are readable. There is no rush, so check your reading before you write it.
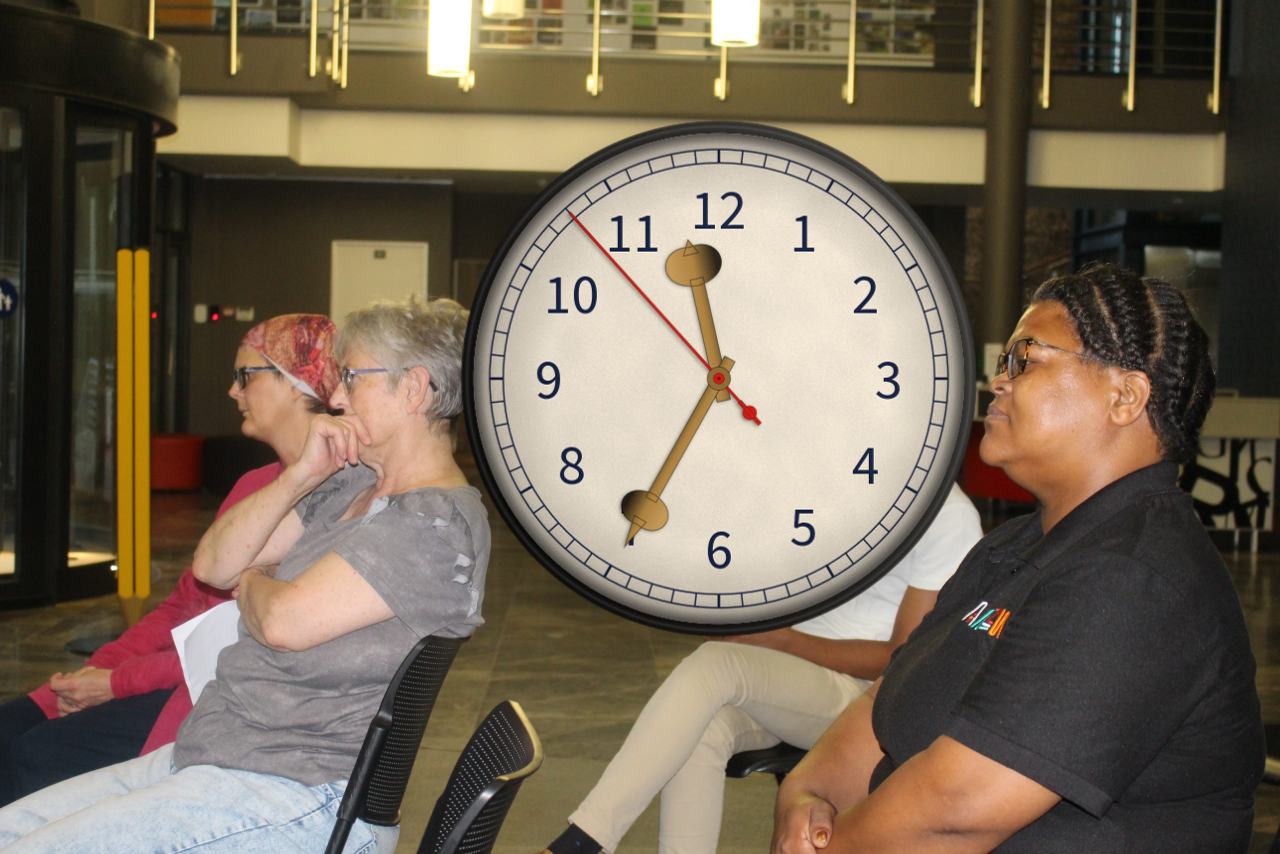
11,34,53
